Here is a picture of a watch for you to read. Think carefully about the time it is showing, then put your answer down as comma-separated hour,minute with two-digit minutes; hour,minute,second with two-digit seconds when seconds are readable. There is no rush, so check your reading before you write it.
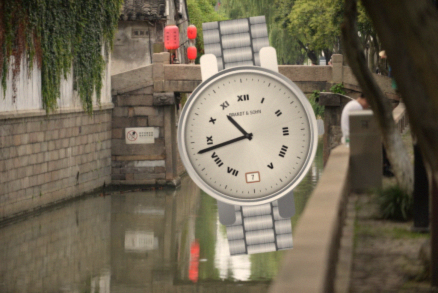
10,43
